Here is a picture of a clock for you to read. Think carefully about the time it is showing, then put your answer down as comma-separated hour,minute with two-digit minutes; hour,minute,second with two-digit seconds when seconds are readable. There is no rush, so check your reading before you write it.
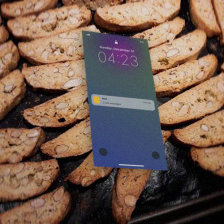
4,23
